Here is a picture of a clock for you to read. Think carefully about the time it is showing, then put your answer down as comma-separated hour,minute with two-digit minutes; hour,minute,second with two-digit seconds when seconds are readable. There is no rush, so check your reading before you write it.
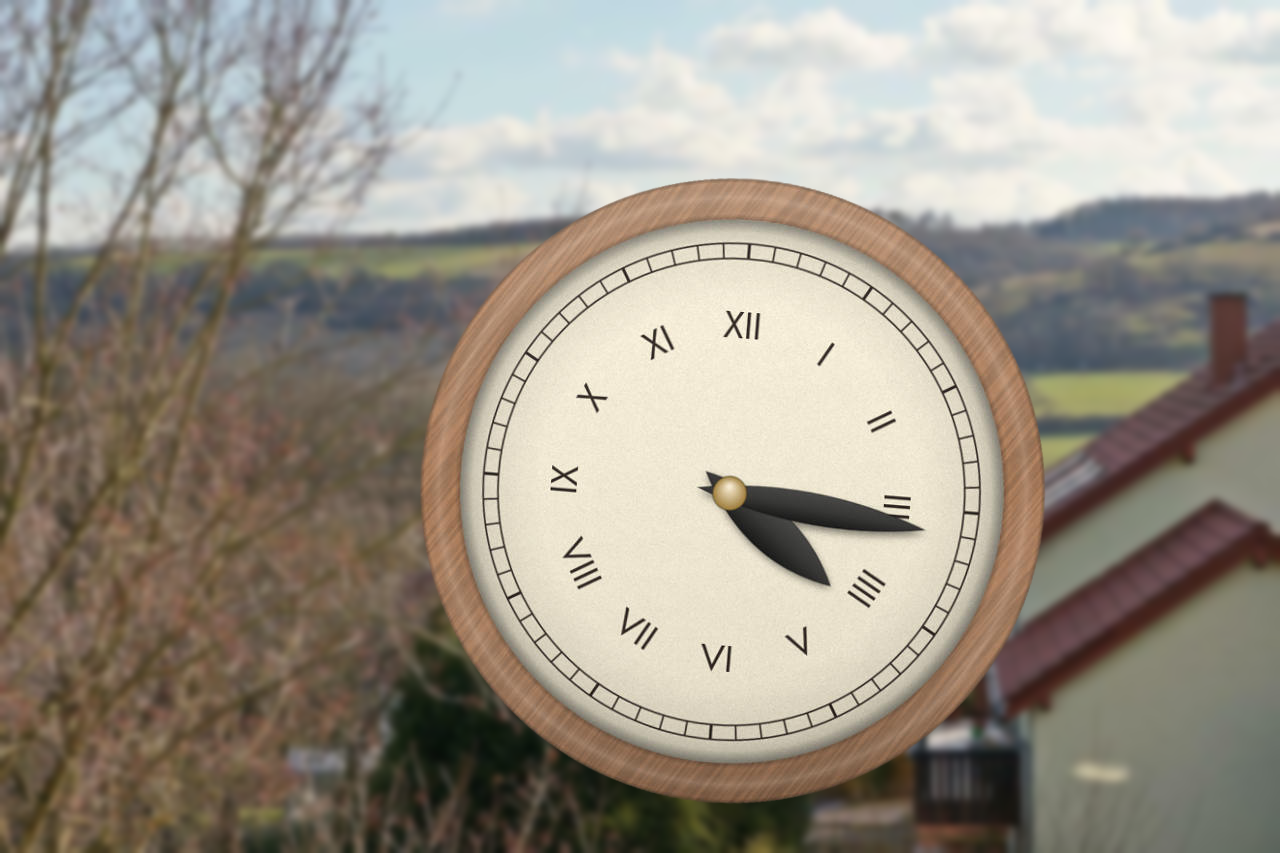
4,16
